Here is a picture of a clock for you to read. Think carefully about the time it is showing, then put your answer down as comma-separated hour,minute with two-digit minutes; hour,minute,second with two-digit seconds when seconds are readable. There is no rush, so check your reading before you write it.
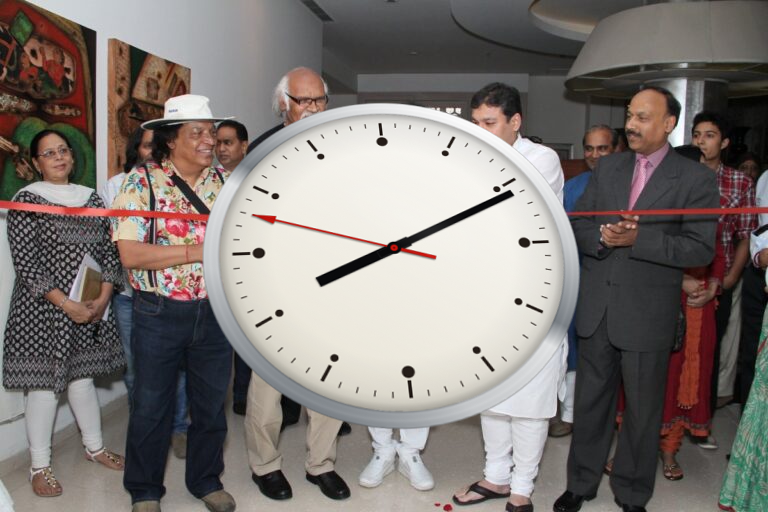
8,10,48
